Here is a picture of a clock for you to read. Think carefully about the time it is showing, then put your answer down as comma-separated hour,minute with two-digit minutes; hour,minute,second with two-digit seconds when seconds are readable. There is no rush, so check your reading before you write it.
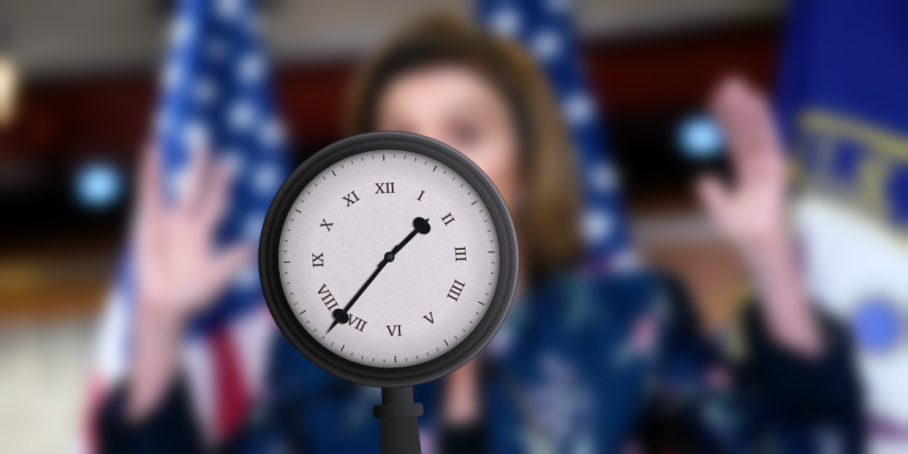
1,37
